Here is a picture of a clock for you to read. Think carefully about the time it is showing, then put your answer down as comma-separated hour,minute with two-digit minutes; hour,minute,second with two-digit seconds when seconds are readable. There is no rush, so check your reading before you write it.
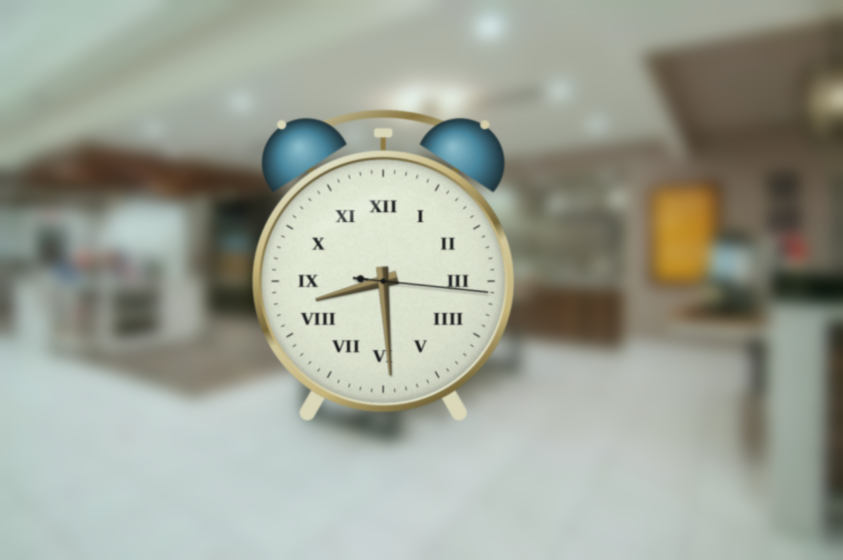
8,29,16
